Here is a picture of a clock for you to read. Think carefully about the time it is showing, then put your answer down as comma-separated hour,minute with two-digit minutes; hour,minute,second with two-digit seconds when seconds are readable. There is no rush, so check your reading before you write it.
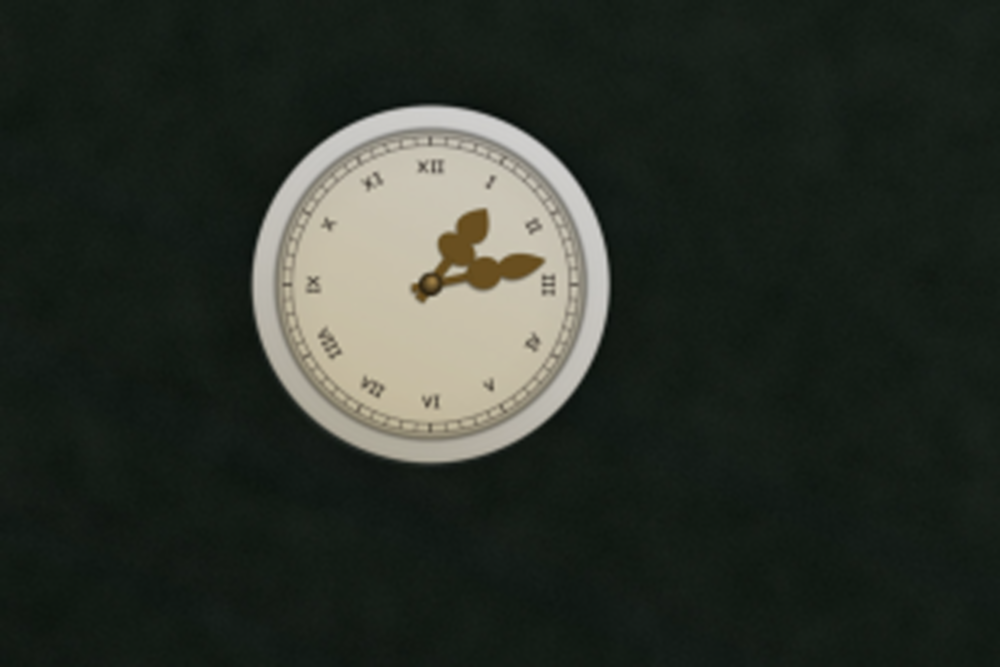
1,13
